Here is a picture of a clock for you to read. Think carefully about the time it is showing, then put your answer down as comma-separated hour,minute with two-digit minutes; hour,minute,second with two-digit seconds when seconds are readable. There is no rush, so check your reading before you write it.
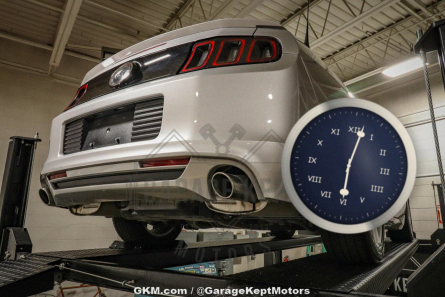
6,02
